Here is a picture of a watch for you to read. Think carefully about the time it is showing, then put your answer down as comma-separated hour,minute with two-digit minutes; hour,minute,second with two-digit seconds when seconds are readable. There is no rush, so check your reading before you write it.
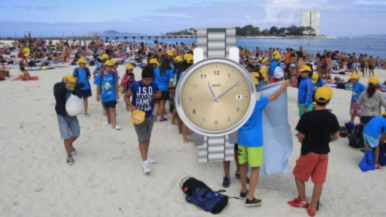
11,09
